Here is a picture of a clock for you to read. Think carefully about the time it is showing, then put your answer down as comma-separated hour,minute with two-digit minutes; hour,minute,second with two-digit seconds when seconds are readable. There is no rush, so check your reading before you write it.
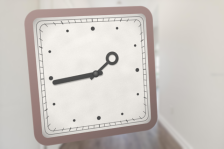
1,44
